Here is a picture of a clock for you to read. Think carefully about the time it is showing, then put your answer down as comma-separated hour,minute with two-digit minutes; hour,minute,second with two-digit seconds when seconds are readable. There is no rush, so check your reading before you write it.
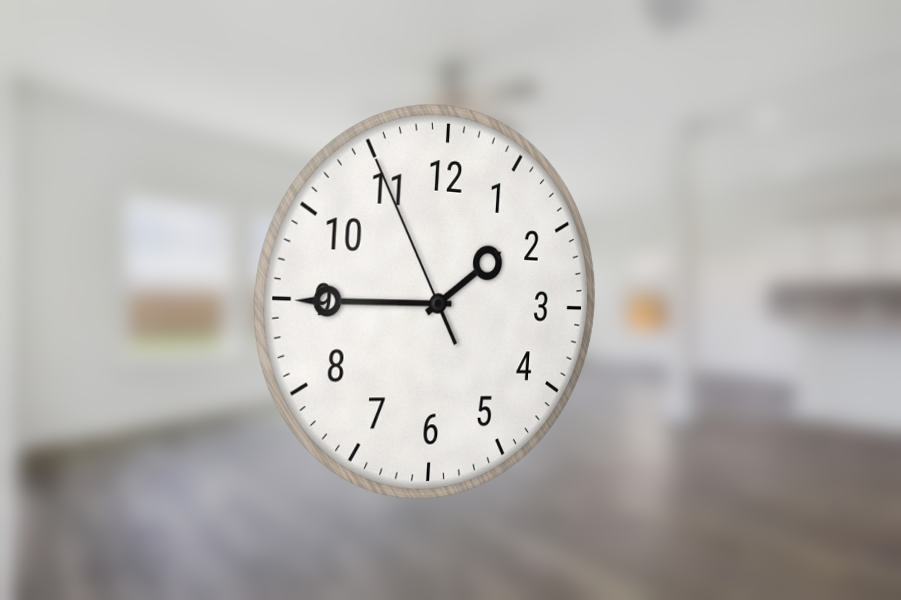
1,44,55
